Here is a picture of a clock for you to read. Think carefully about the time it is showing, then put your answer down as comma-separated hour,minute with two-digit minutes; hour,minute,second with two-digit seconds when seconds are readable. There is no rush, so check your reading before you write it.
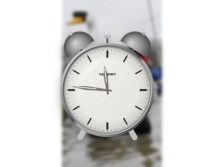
11,46
